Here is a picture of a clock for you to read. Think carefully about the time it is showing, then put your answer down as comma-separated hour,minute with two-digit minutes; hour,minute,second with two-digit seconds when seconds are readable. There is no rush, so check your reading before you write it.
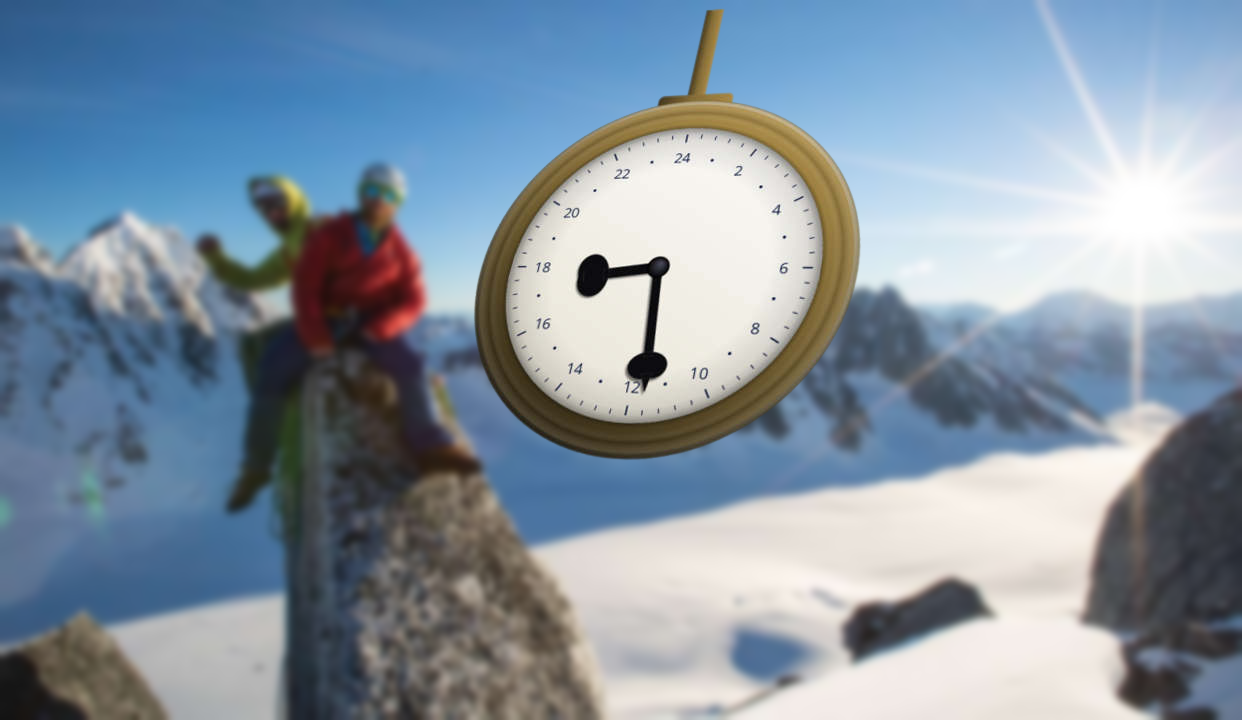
17,29
